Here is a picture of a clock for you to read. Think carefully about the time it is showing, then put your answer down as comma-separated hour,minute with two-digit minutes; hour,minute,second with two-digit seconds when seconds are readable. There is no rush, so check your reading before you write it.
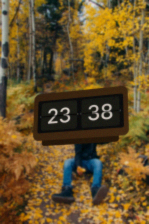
23,38
